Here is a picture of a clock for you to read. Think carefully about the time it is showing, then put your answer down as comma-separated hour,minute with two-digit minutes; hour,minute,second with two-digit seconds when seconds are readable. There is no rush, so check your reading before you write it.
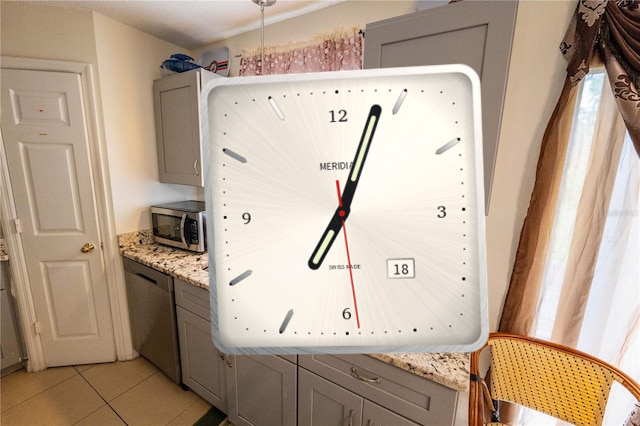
7,03,29
